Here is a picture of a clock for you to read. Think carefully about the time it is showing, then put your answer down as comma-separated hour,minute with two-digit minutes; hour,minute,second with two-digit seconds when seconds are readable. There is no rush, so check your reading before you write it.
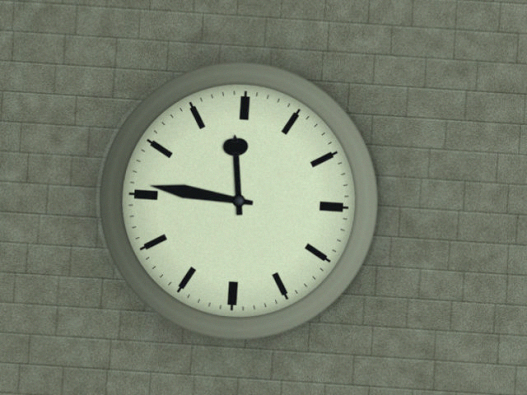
11,46
